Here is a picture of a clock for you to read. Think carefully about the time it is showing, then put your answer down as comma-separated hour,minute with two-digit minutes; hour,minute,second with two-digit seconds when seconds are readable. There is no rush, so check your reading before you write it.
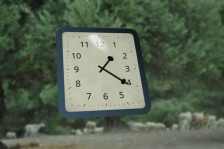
1,21
